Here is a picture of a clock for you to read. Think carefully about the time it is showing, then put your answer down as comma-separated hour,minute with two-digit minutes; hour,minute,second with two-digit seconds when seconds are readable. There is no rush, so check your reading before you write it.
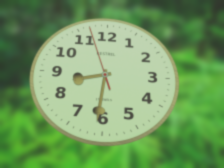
8,30,57
